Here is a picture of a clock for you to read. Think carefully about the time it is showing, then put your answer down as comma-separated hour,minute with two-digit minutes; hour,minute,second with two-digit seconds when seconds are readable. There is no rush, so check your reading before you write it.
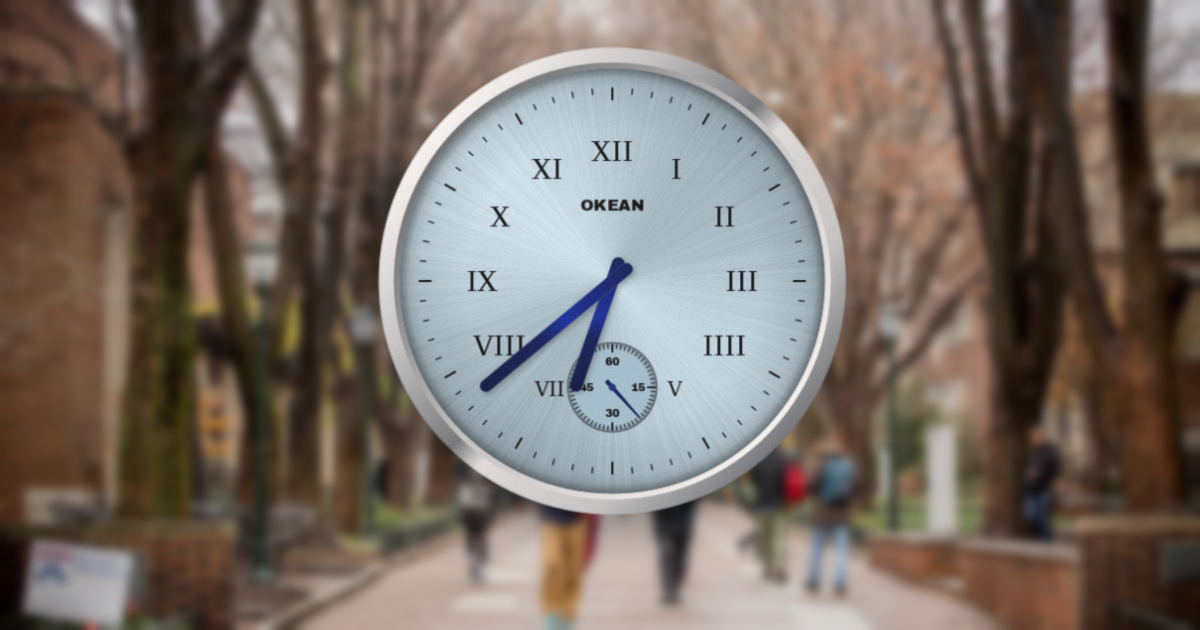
6,38,23
